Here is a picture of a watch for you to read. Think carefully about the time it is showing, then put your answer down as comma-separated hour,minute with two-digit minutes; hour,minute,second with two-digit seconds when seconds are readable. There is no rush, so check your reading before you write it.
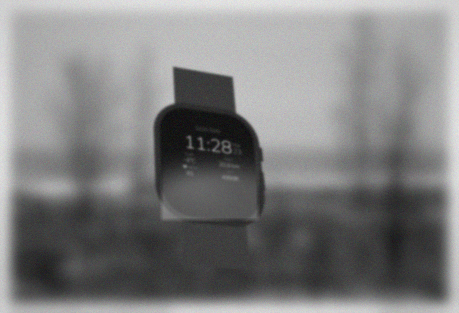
11,28
